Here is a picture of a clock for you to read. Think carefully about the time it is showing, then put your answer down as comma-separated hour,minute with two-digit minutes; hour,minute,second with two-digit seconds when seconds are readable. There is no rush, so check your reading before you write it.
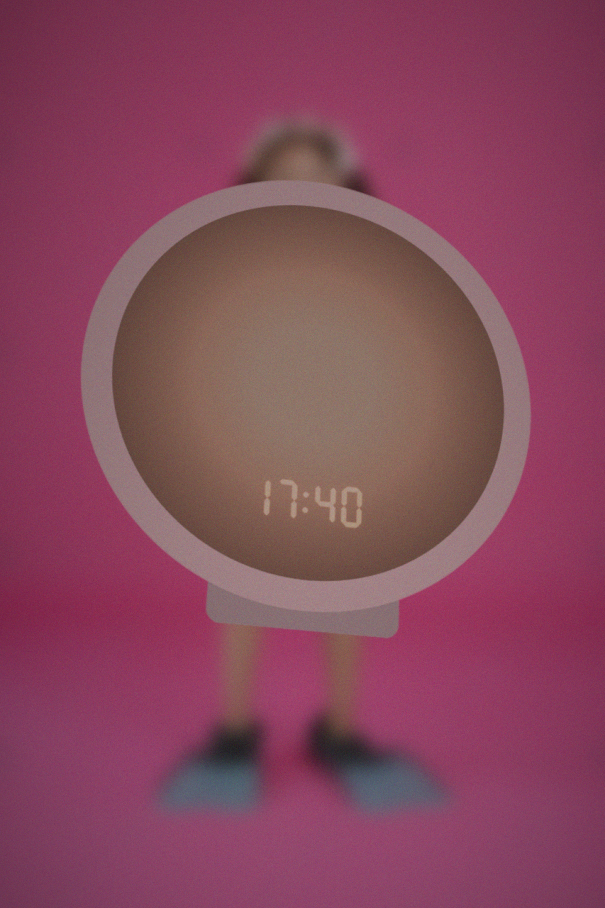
17,40
